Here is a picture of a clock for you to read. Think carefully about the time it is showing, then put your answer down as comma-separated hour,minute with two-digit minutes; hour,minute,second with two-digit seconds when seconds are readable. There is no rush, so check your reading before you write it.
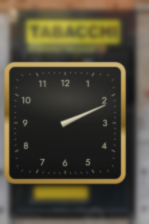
2,11
